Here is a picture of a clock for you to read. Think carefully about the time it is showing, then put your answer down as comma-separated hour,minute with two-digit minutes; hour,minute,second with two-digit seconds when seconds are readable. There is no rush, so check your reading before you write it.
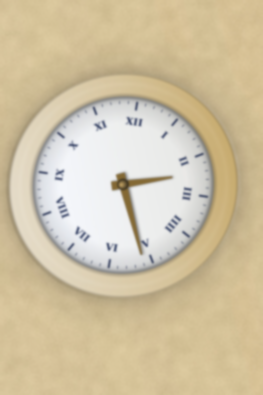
2,26
